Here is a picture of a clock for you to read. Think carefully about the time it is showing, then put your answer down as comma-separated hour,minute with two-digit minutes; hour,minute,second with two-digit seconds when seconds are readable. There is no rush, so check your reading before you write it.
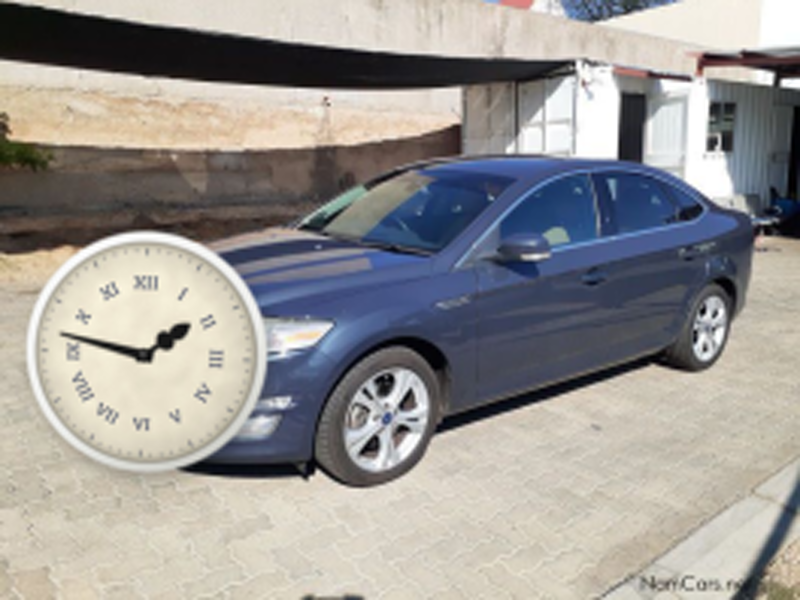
1,47
